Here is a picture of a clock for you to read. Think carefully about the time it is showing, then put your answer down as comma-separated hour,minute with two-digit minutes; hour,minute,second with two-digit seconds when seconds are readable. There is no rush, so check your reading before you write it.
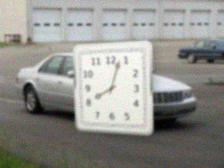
8,03
